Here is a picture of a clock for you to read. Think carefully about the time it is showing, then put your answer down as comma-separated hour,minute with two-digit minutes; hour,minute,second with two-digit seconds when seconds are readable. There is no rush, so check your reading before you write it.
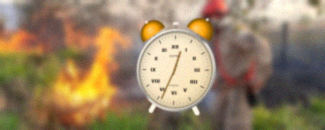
12,34
